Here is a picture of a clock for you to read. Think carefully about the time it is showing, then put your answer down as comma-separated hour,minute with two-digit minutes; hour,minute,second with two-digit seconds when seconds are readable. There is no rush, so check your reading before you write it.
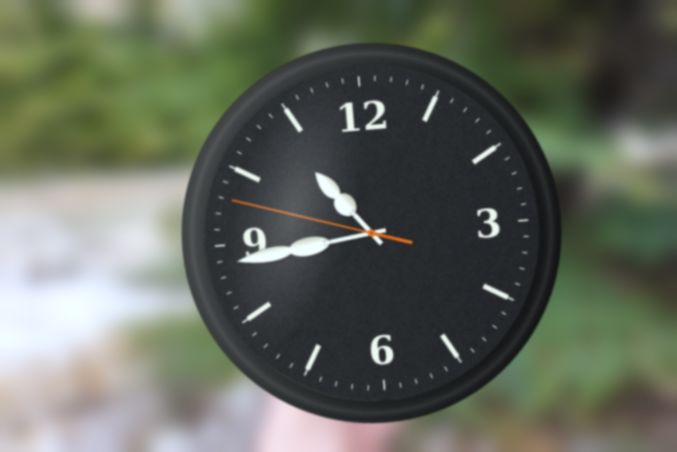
10,43,48
